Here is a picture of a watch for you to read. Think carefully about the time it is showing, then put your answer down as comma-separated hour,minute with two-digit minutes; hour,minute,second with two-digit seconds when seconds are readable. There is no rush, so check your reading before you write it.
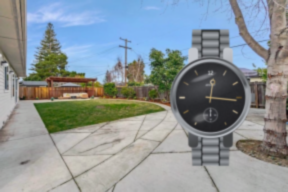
12,16
